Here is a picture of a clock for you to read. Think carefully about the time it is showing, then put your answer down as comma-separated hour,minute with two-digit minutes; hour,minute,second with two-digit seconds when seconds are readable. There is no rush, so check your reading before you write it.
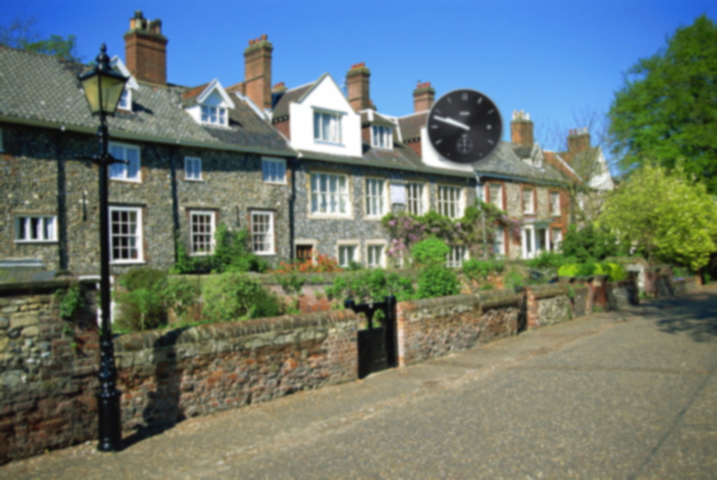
9,48
